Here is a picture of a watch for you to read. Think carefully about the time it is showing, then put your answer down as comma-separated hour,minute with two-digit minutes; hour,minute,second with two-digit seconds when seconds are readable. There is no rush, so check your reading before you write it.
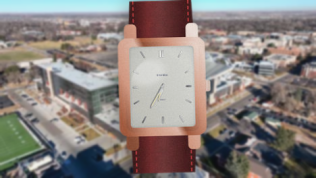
6,35
